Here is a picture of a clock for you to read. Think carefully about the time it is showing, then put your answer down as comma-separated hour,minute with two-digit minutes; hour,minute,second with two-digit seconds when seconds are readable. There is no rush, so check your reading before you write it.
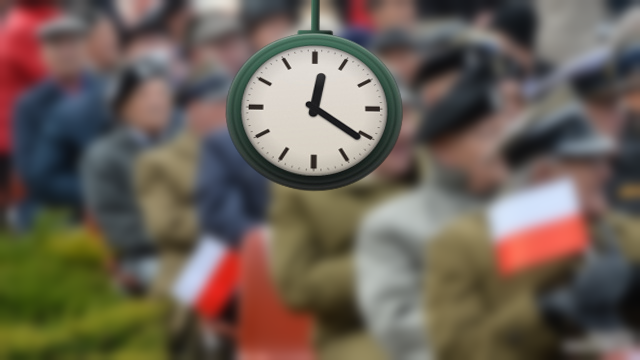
12,21
